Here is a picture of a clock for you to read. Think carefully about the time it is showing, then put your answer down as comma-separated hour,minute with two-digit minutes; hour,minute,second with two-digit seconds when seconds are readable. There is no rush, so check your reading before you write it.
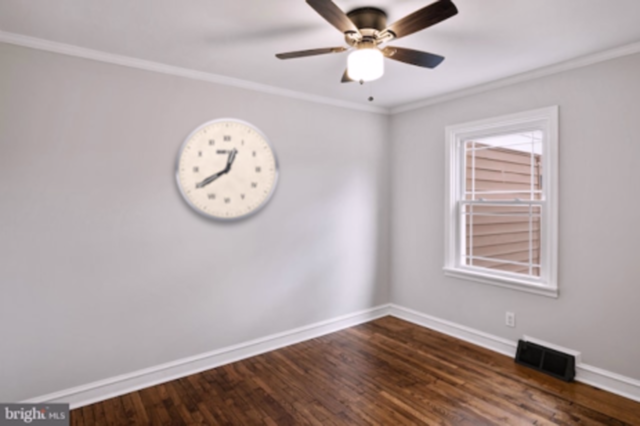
12,40
